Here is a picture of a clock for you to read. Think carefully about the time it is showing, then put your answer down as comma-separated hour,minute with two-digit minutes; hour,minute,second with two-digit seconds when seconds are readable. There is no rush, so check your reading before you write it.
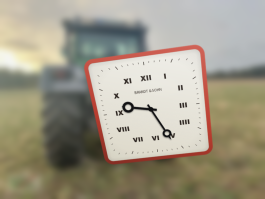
9,26
